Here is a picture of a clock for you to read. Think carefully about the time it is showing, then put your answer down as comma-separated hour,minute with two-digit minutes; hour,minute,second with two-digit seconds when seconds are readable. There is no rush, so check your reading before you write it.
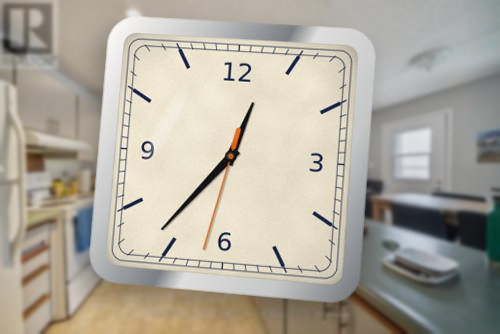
12,36,32
